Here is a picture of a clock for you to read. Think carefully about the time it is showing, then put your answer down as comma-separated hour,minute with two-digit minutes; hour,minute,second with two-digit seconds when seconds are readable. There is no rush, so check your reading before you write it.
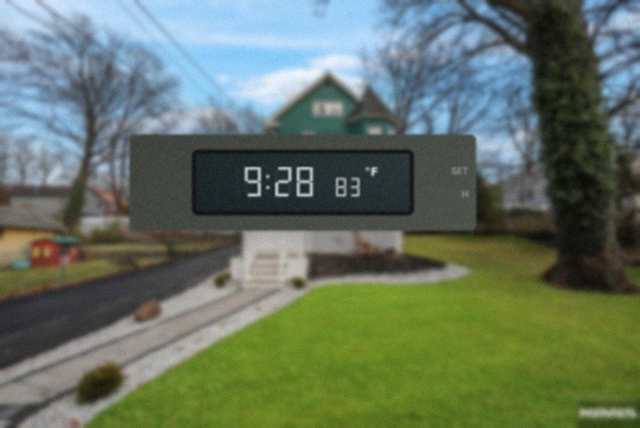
9,28
